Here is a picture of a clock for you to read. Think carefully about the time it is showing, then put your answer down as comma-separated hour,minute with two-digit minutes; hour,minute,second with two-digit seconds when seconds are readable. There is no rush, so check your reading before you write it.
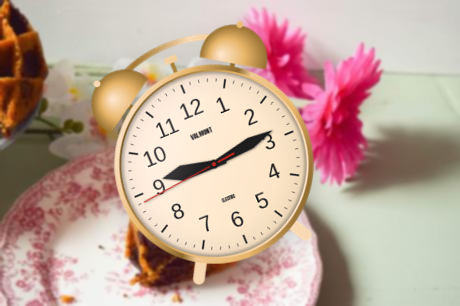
9,13,44
